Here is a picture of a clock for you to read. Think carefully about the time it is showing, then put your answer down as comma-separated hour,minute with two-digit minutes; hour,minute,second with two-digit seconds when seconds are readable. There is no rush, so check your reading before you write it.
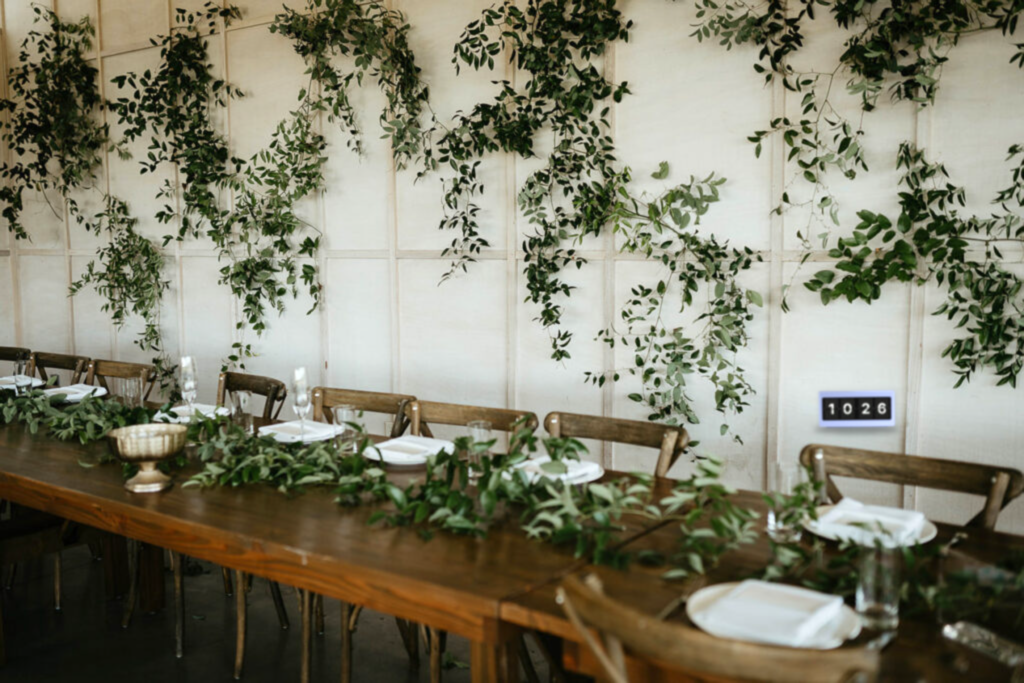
10,26
